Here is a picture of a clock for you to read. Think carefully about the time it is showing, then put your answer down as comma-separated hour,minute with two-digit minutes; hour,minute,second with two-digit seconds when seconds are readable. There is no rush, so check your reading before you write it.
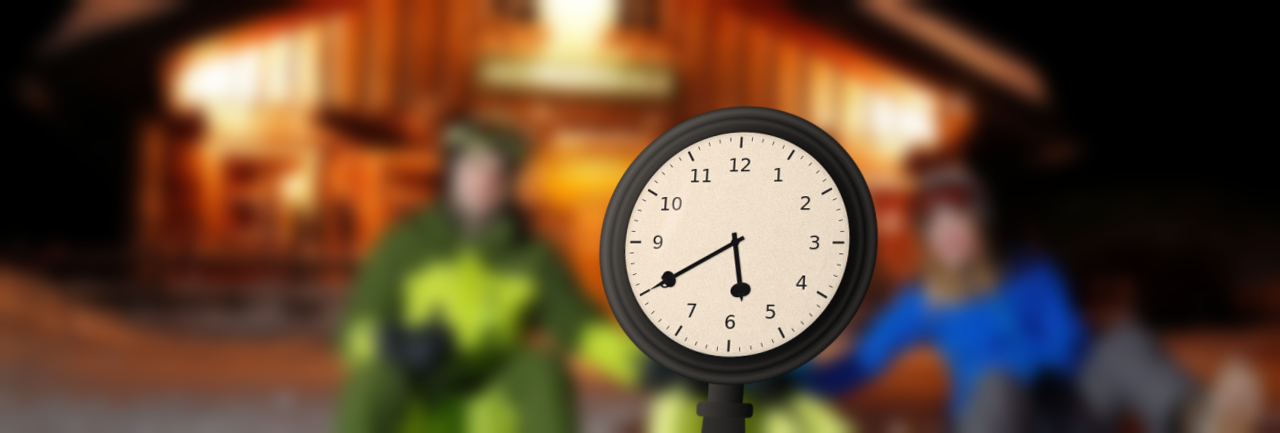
5,40
